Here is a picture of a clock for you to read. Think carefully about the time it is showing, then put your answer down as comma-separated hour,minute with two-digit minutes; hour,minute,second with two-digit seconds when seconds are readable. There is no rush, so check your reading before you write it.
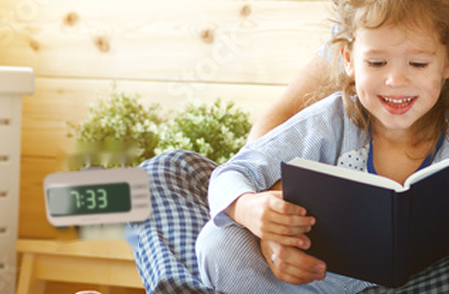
7,33
